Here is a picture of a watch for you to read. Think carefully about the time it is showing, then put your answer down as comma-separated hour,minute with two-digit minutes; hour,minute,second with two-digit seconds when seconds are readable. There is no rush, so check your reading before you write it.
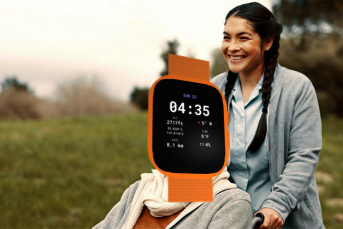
4,35
